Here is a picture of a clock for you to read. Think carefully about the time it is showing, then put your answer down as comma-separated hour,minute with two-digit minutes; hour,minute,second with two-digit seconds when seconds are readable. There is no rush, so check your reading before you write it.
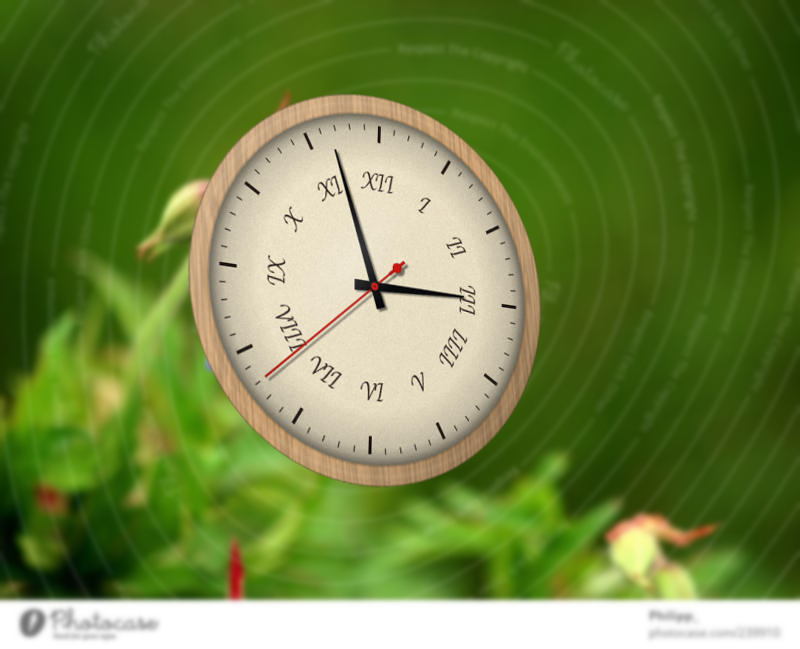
2,56,38
